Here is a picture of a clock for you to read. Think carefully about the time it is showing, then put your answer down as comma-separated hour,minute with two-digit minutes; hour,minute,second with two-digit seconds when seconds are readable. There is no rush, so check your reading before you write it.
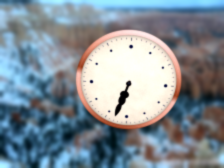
6,33
